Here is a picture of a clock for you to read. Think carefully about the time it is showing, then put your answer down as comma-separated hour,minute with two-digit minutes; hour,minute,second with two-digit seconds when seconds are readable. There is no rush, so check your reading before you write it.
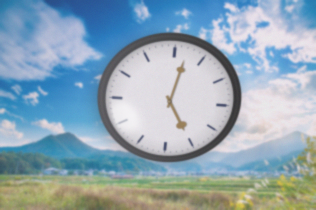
5,02
